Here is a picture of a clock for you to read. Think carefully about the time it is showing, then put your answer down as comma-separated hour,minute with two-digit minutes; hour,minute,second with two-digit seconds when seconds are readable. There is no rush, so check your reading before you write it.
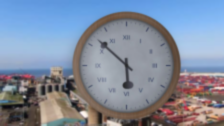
5,52
